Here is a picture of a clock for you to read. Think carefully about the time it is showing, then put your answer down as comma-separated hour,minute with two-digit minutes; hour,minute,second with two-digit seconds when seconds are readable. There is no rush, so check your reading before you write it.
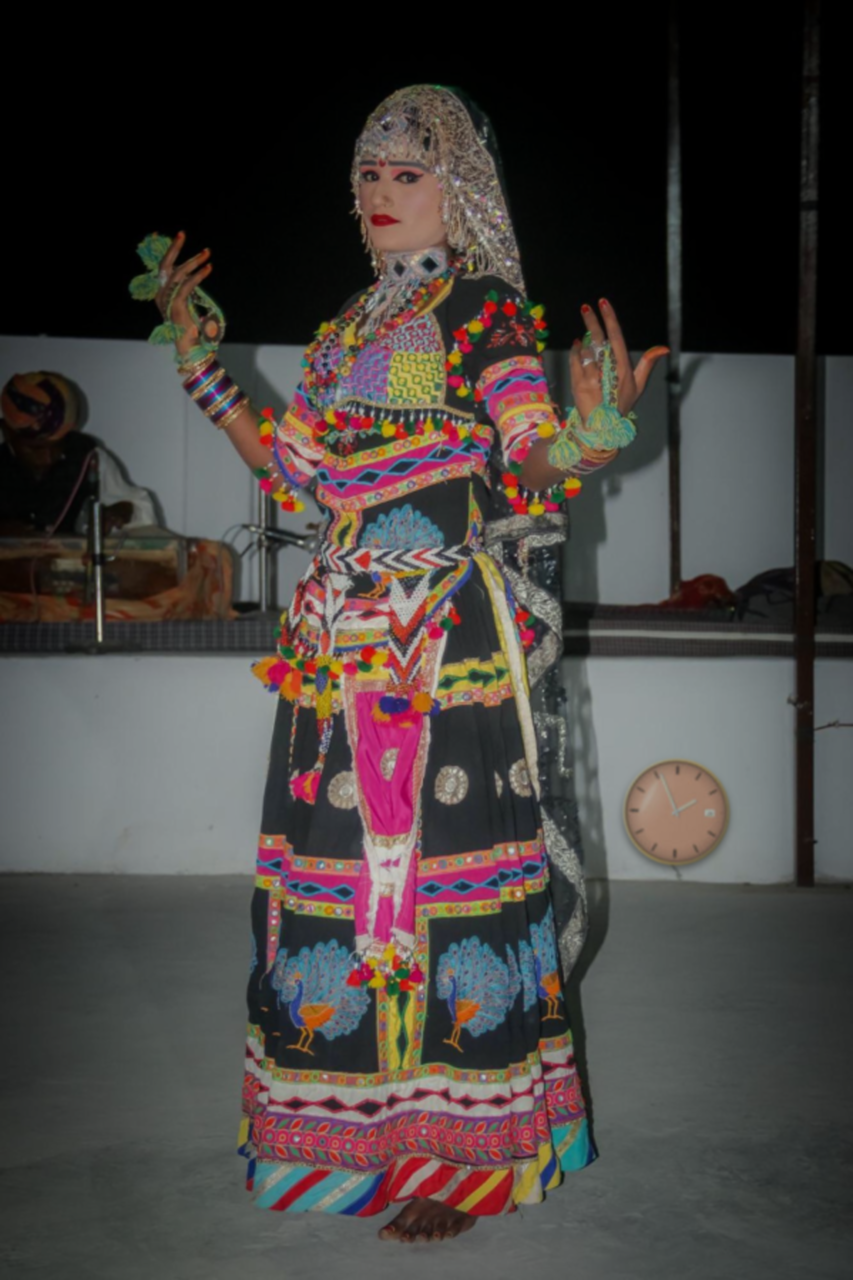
1,56
